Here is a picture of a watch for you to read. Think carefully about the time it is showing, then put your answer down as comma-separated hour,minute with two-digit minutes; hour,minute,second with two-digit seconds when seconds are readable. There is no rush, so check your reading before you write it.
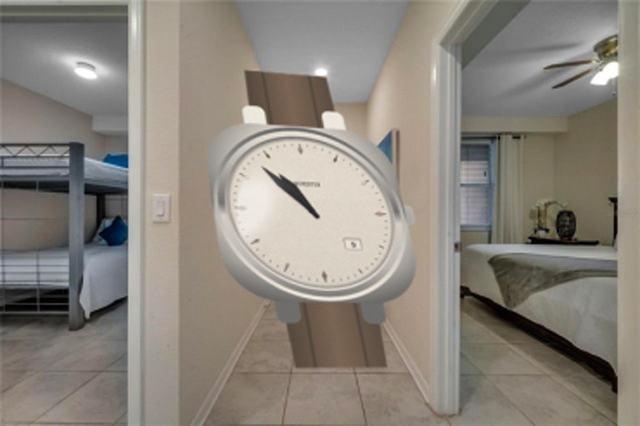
10,53
